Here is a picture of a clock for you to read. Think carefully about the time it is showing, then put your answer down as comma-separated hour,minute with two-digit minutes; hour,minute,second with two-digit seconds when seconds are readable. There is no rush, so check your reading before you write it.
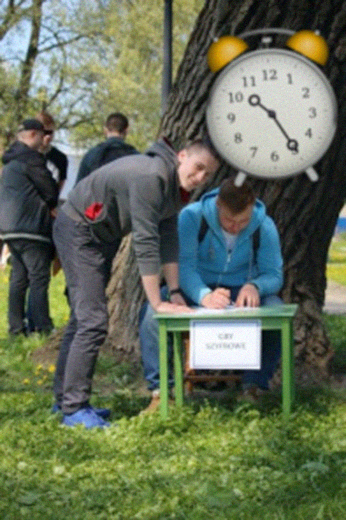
10,25
